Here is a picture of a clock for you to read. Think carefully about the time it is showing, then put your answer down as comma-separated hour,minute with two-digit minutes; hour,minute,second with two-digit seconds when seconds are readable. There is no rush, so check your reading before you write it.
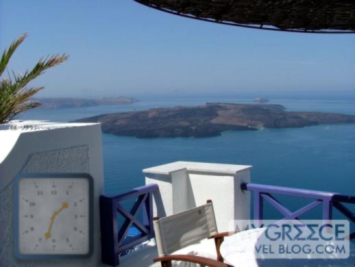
1,33
